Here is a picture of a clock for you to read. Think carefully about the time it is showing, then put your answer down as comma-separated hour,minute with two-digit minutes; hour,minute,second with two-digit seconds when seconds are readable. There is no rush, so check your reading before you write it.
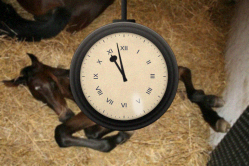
10,58
